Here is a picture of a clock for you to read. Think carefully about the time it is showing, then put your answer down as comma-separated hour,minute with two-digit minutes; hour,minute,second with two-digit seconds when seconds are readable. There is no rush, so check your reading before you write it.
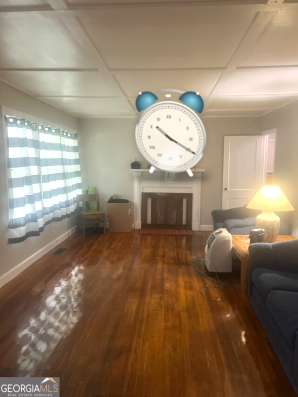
10,20
